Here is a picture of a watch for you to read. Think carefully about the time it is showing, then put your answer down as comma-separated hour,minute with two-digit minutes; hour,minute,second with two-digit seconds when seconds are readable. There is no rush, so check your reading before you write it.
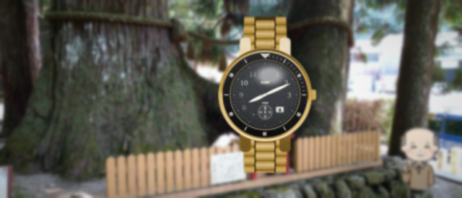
8,11
